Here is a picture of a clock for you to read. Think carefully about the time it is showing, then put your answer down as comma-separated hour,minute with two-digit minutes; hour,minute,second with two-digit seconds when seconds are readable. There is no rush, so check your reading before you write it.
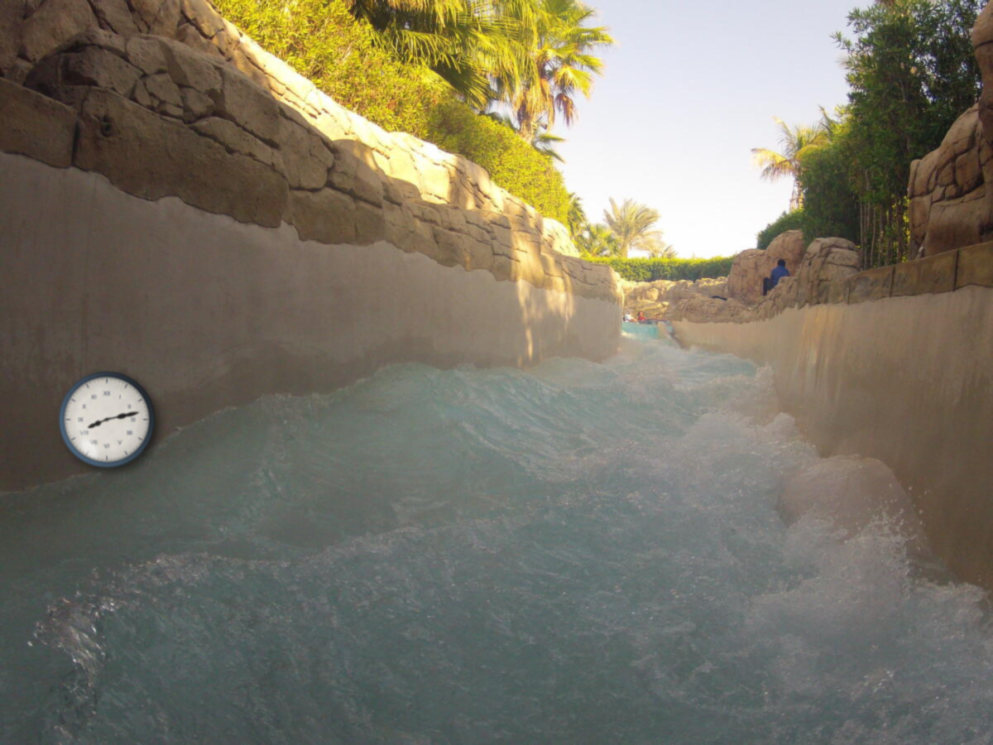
8,13
